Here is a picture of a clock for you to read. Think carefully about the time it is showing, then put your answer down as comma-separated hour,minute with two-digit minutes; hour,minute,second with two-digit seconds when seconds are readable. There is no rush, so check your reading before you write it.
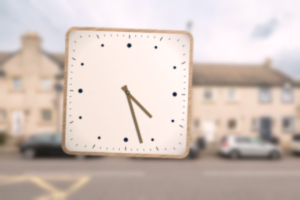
4,27
